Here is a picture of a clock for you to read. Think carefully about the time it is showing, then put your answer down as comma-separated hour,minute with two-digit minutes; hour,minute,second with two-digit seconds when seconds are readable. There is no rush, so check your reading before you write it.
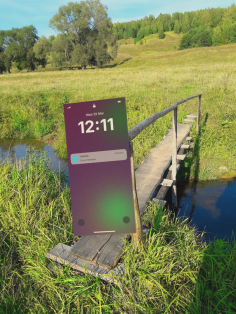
12,11
